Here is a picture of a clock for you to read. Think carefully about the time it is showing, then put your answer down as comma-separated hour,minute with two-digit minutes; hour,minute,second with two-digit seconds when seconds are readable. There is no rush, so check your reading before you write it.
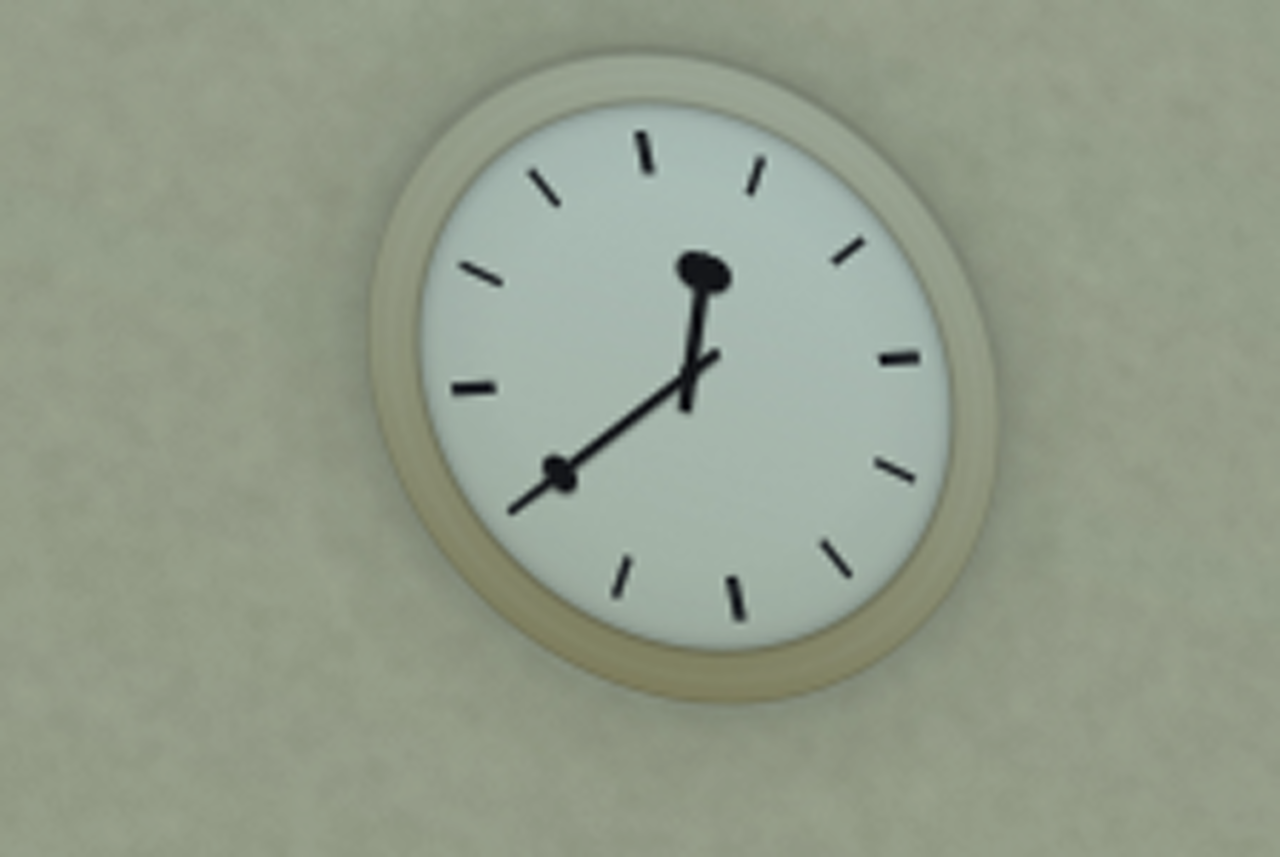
12,40
